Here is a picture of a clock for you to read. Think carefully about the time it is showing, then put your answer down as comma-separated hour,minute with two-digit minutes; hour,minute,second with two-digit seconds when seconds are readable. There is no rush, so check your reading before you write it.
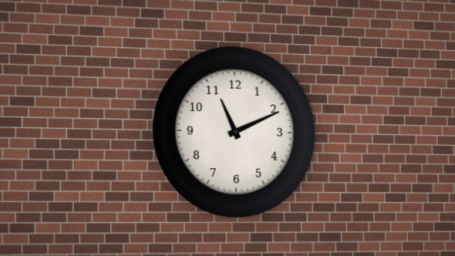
11,11
